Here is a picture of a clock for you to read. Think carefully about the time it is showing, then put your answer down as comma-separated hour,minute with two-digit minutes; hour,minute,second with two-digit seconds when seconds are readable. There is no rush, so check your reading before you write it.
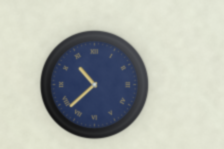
10,38
